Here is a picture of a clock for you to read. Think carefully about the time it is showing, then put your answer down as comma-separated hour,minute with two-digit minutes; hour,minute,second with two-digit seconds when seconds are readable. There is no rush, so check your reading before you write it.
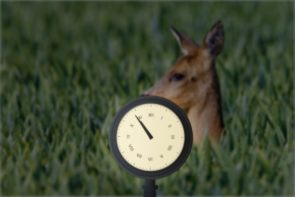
10,54
